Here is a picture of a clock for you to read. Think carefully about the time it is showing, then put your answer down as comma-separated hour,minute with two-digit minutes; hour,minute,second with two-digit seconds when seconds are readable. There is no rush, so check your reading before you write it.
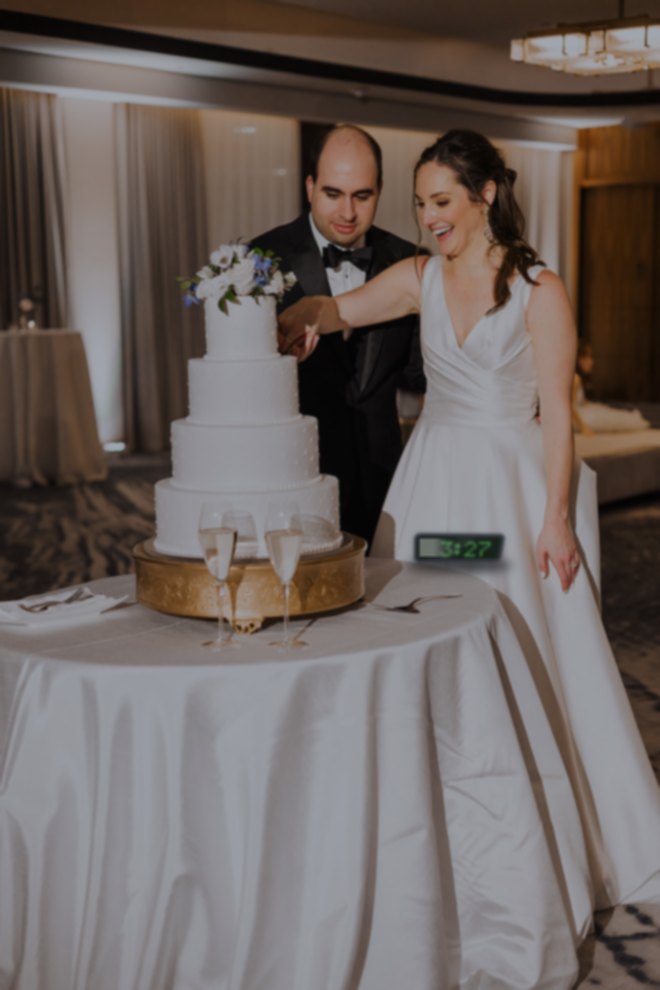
3,27
